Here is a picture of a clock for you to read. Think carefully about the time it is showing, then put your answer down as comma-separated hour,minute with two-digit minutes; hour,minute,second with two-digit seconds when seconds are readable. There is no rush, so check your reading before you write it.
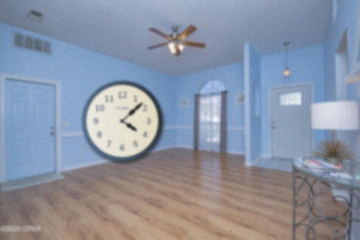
4,08
